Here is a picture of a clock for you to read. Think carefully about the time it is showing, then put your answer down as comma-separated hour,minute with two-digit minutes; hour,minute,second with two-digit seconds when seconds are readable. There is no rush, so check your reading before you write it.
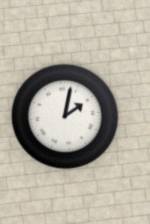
2,03
